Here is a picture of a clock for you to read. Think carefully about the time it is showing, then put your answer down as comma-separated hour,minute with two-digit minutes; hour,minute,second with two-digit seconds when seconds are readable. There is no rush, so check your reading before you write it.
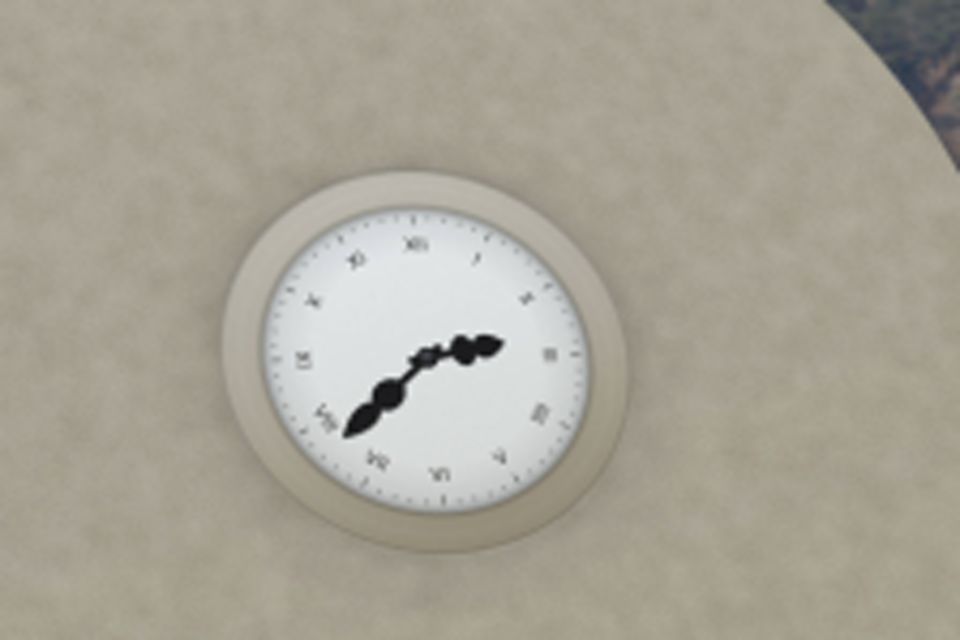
2,38
